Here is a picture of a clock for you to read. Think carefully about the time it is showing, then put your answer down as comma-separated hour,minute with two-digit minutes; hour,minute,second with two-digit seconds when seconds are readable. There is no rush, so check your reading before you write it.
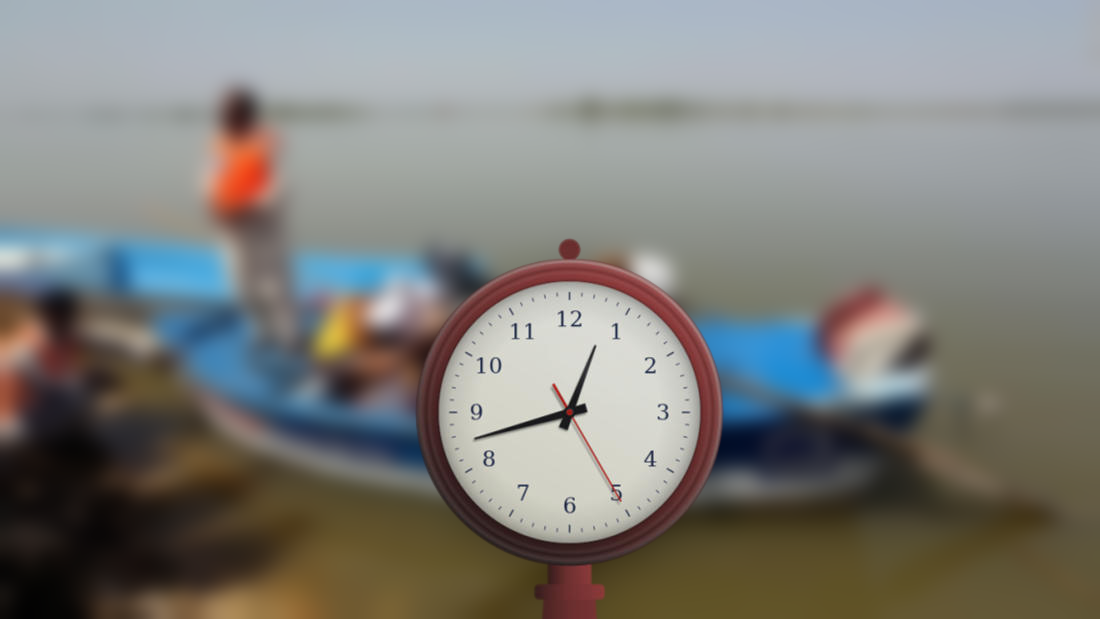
12,42,25
